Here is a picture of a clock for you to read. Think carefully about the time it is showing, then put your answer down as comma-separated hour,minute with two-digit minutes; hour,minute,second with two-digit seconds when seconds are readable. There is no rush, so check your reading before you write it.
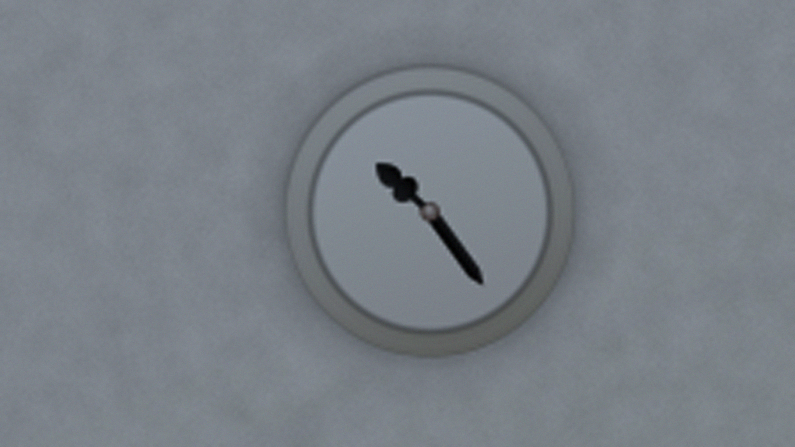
10,24
